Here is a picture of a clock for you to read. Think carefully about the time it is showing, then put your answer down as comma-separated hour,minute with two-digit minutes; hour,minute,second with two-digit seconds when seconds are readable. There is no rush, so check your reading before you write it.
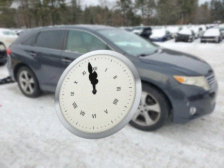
11,58
